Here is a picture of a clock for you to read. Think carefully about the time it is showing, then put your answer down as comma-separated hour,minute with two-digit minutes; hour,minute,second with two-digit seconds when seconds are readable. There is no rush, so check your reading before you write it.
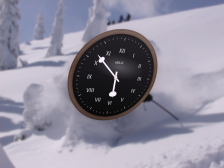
5,52
